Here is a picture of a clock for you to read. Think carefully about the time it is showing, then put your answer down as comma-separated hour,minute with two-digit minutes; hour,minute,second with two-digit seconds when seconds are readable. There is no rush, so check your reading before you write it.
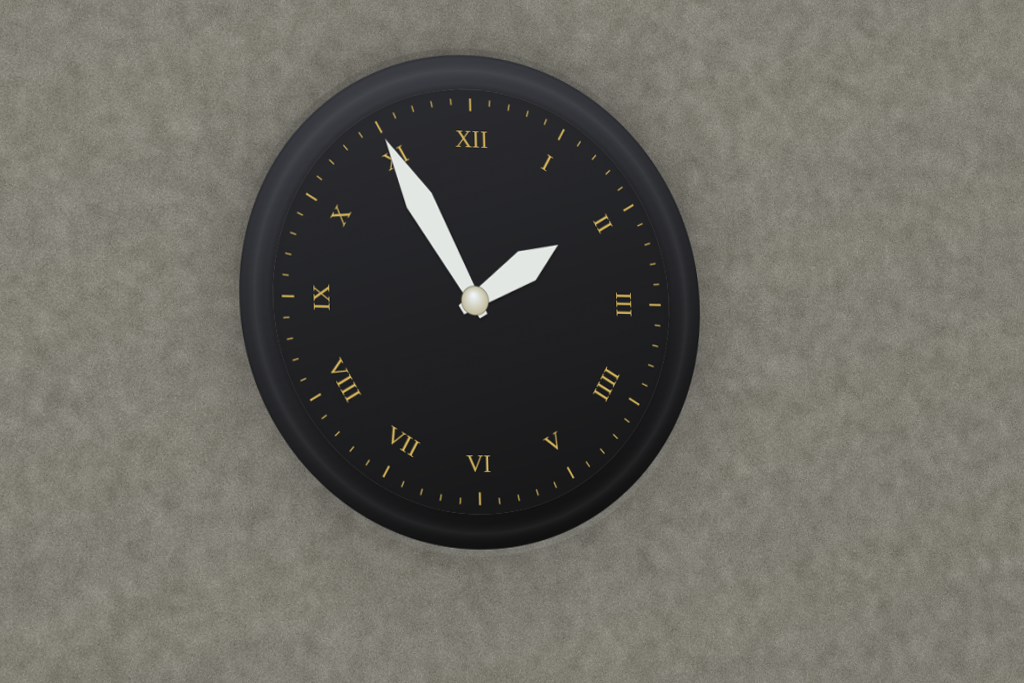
1,55
